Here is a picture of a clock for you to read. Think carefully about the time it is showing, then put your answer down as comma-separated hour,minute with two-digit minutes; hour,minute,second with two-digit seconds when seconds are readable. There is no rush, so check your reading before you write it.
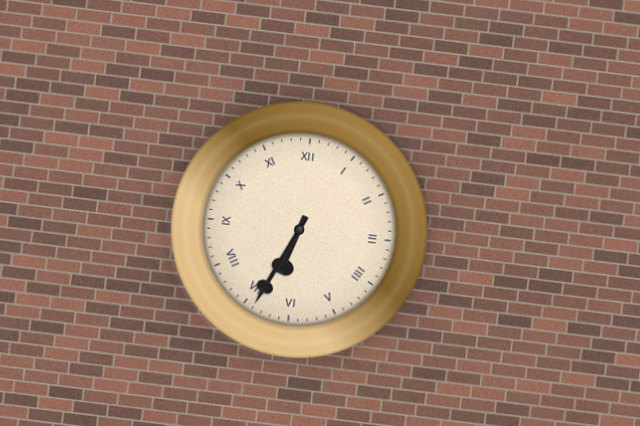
6,34
